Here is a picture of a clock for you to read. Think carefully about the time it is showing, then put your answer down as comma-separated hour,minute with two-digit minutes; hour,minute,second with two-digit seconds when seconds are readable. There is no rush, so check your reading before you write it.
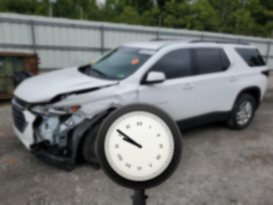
9,51
